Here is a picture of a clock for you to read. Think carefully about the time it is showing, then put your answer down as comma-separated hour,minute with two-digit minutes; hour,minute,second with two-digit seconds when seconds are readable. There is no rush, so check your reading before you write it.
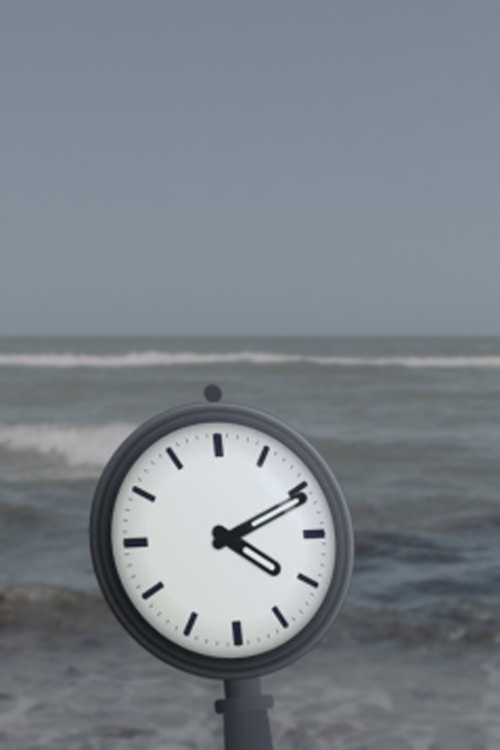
4,11
